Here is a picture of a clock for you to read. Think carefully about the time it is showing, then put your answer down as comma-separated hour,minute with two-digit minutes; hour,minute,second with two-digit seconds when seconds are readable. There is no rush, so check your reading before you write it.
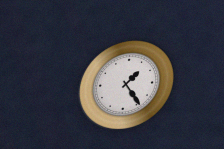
1,24
